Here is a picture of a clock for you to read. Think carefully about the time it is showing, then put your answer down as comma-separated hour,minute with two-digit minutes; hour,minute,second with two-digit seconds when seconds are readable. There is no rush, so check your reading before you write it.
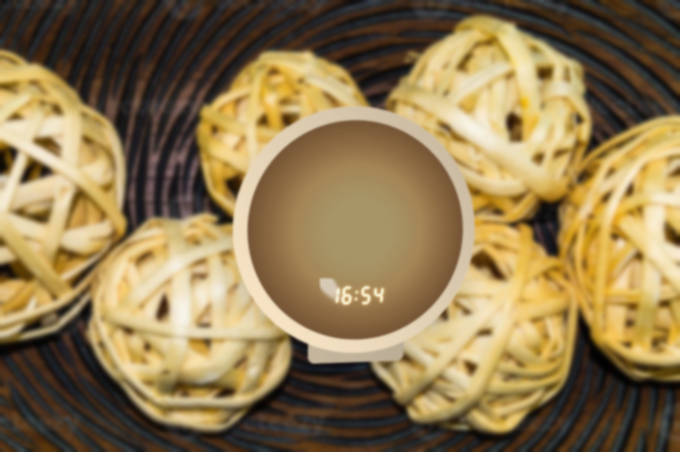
16,54
